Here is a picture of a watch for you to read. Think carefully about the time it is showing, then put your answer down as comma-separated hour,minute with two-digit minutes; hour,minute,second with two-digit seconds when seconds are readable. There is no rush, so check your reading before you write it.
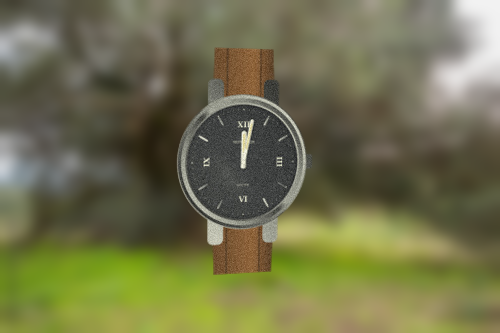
12,02
